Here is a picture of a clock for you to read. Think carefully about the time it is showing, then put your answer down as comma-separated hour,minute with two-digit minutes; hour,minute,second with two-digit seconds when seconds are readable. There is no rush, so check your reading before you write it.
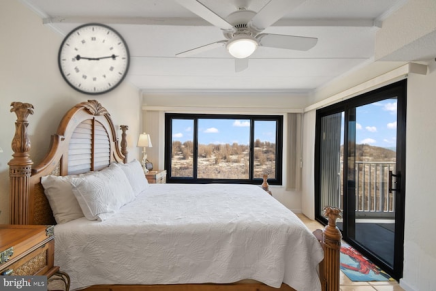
9,14
